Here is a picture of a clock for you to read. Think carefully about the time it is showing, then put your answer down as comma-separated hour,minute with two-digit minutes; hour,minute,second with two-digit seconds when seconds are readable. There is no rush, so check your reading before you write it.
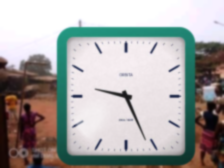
9,26
